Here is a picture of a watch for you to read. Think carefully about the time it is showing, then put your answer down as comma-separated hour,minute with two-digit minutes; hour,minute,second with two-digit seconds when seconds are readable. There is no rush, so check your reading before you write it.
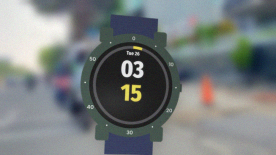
3,15
